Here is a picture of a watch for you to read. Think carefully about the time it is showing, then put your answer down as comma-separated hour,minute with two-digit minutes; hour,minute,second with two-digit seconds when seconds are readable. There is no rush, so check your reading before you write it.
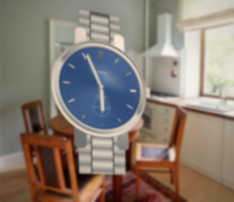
5,56
